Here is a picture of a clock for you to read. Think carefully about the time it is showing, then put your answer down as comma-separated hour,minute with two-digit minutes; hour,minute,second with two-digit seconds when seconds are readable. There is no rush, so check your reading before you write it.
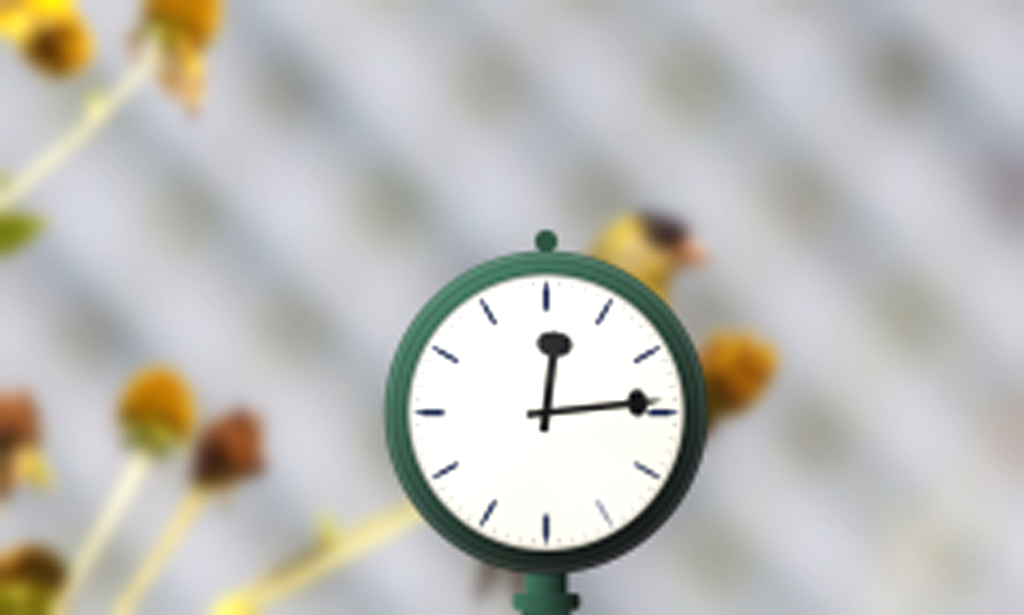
12,14
